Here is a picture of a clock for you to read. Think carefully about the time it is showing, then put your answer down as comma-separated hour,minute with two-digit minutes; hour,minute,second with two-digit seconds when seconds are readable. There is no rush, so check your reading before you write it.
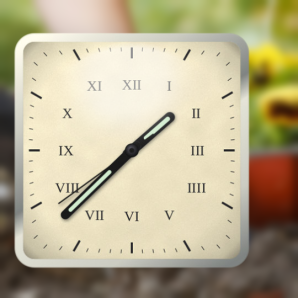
1,37,39
